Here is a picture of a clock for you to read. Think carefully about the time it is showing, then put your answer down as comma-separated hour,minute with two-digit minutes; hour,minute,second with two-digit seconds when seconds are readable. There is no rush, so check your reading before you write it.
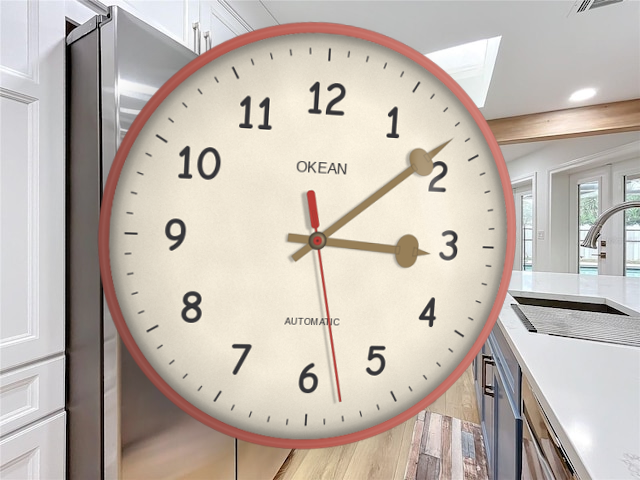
3,08,28
